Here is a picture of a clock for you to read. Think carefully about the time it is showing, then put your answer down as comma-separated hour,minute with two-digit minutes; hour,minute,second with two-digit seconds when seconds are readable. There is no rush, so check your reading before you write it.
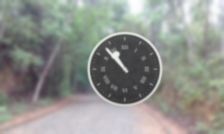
10,53
